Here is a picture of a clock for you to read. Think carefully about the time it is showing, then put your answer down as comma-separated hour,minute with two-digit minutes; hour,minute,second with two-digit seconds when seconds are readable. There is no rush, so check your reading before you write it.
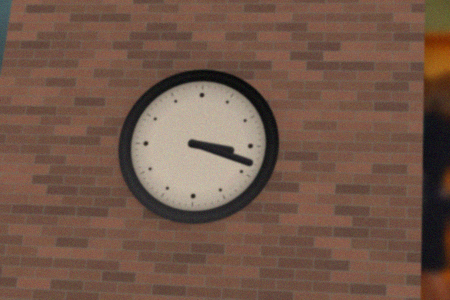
3,18
